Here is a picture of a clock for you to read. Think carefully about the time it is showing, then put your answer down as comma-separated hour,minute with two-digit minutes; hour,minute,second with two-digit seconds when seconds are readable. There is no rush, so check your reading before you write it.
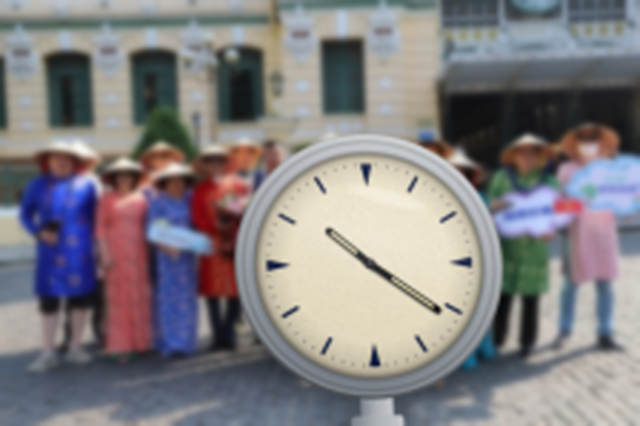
10,21
